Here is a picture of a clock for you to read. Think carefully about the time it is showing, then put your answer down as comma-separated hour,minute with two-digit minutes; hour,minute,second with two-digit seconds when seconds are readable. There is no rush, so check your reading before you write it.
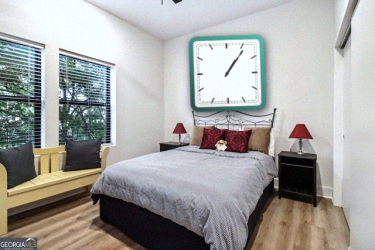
1,06
